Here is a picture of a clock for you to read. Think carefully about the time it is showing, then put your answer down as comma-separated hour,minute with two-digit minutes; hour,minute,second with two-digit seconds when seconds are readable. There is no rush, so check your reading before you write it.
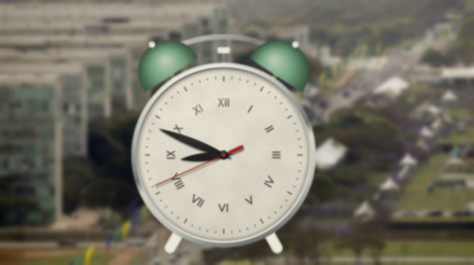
8,48,41
